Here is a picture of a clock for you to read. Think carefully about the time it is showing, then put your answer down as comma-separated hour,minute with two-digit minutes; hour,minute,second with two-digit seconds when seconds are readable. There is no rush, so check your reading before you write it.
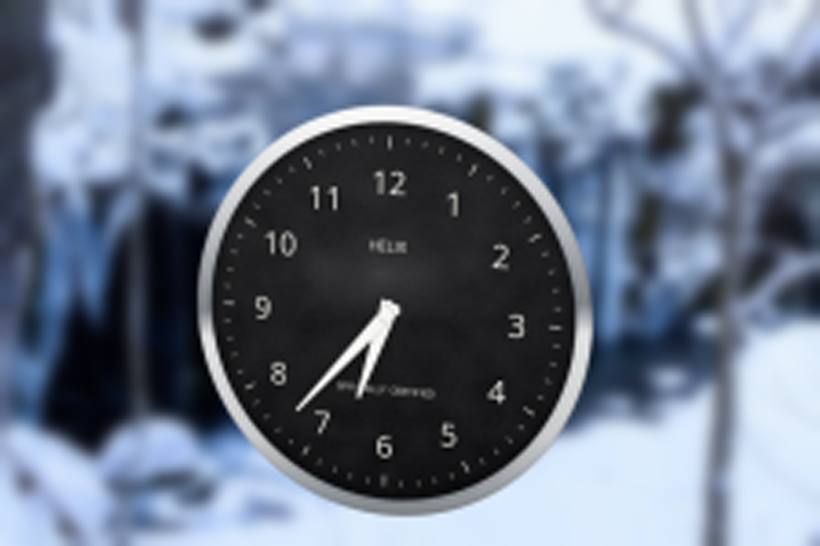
6,37
